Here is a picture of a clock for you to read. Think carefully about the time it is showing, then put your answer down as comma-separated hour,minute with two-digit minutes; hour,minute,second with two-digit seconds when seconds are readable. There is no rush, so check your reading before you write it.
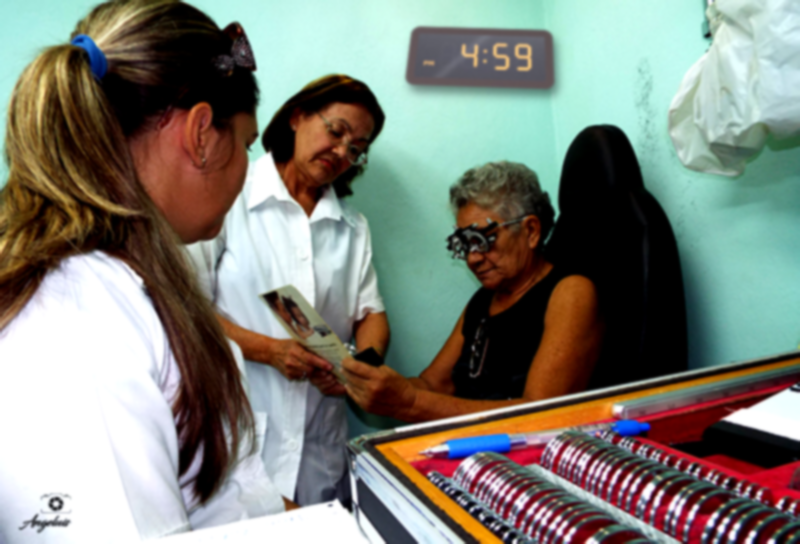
4,59
